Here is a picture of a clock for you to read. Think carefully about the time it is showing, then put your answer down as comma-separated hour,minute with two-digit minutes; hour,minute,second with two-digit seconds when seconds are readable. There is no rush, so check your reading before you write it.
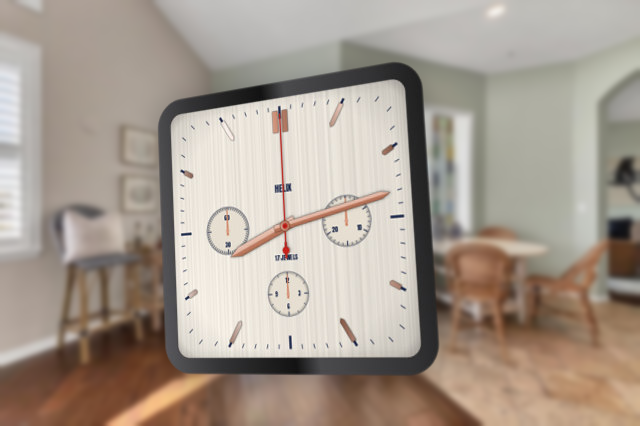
8,13
